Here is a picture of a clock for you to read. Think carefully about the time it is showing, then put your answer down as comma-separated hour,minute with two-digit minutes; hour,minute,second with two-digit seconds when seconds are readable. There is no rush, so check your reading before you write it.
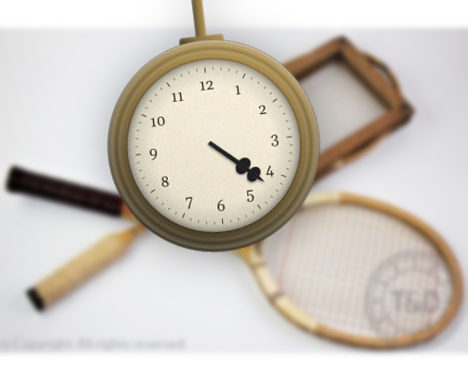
4,22
